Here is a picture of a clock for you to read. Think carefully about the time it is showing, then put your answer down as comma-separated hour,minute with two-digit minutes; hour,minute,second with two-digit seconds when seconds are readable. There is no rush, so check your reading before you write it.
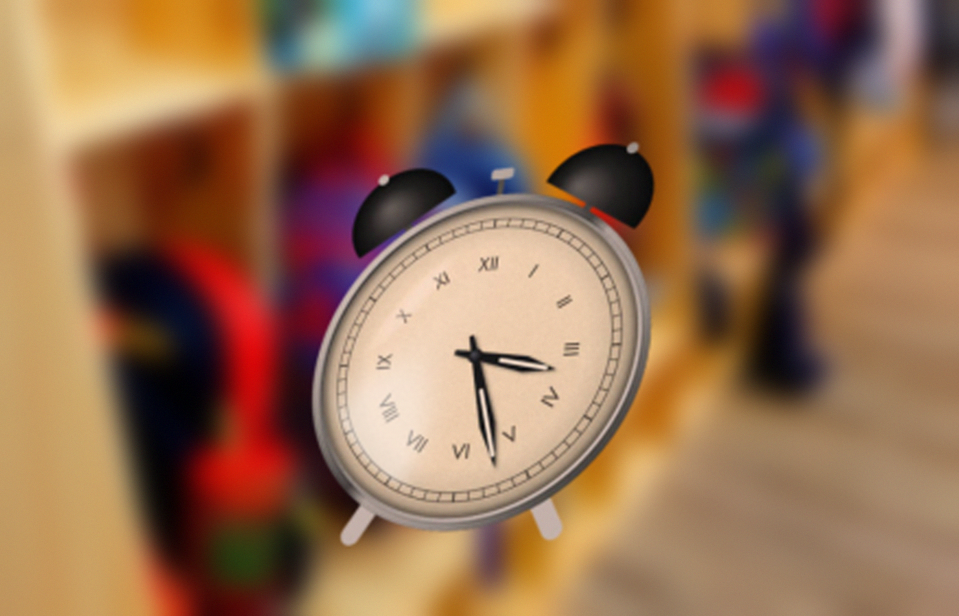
3,27
